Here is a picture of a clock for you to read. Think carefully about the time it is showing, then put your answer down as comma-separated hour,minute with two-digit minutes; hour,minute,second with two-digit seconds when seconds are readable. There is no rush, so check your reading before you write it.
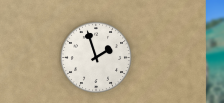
1,57
